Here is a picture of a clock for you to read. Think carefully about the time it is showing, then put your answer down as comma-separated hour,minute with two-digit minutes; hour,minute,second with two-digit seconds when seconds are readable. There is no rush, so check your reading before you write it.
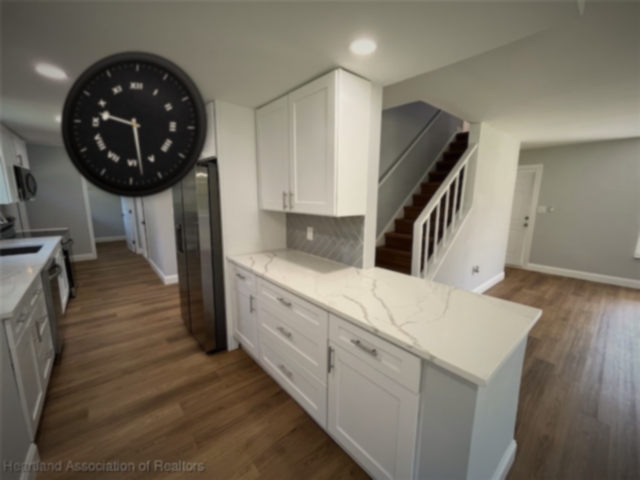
9,28
